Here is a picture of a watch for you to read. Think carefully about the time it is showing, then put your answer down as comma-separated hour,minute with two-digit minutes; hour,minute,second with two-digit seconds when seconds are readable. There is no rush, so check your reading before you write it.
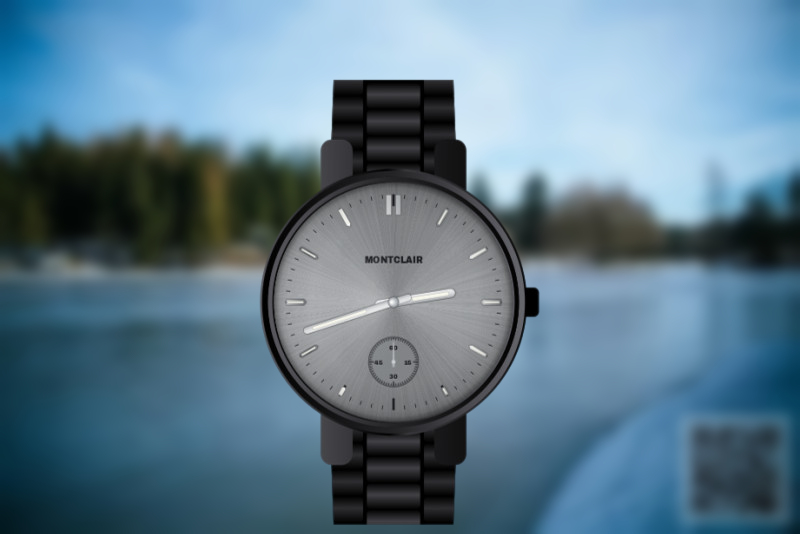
2,42
